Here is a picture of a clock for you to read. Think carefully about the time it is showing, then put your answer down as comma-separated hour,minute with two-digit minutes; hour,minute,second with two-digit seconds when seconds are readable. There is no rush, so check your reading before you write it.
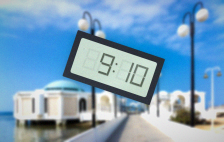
9,10
